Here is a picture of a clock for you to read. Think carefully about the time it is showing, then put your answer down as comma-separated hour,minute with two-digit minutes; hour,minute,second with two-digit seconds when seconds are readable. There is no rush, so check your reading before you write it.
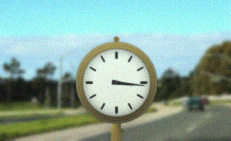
3,16
